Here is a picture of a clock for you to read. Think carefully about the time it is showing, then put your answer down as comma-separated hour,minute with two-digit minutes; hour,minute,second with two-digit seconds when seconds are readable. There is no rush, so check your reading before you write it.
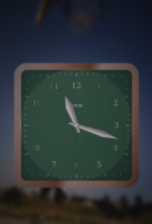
11,18
